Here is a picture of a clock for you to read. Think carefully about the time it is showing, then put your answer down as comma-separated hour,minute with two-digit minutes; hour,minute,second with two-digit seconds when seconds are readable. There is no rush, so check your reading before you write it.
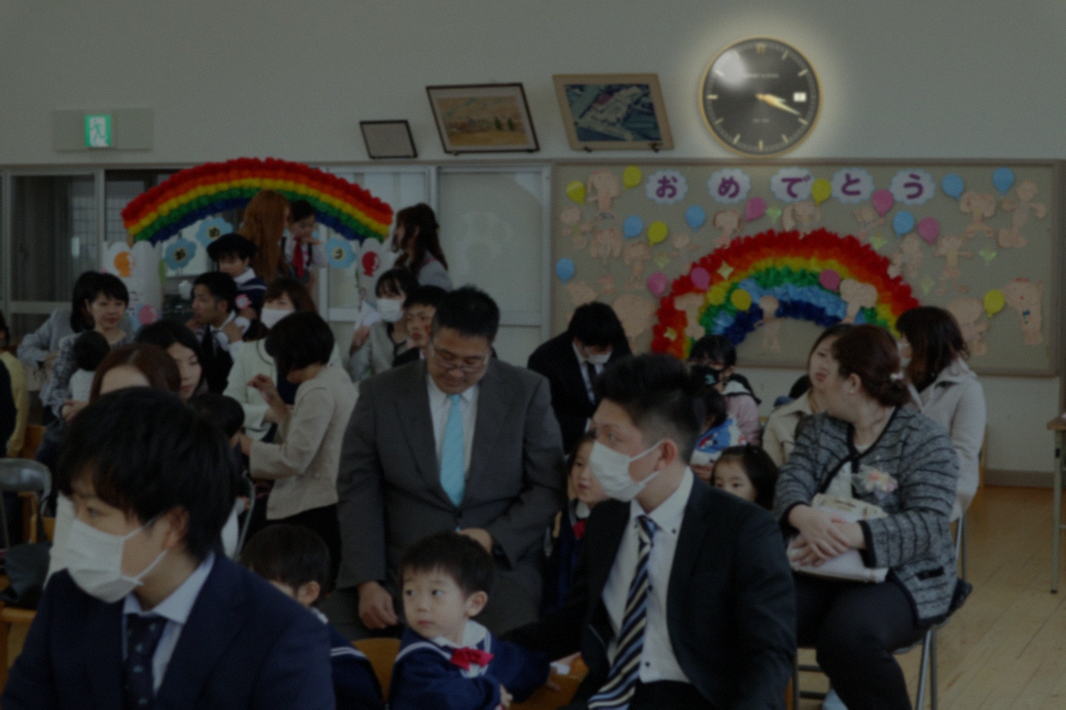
3,19
